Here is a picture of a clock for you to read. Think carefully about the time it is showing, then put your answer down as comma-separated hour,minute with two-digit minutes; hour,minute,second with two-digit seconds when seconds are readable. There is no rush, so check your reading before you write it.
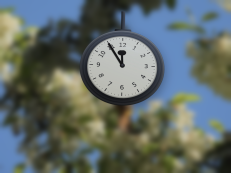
11,55
